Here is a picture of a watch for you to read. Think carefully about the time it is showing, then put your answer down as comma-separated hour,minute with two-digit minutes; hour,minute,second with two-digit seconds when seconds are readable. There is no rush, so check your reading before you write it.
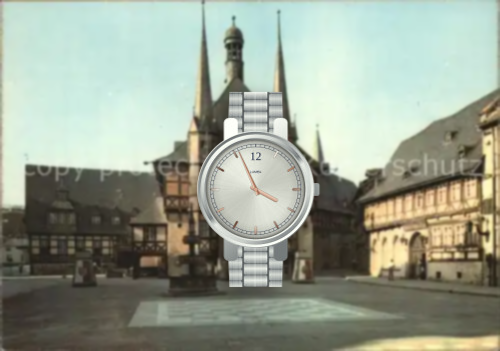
3,56
